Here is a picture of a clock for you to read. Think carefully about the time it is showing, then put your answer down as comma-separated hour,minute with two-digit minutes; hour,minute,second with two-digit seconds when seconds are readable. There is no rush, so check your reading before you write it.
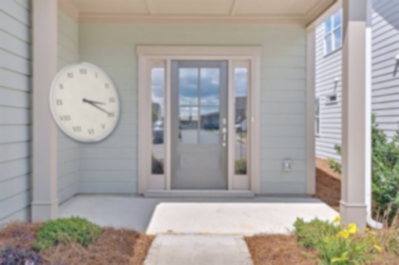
3,20
